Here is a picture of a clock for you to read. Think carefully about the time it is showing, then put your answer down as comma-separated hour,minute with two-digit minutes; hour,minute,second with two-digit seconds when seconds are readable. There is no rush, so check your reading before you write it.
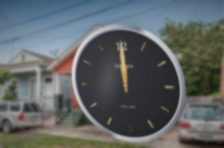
12,00
